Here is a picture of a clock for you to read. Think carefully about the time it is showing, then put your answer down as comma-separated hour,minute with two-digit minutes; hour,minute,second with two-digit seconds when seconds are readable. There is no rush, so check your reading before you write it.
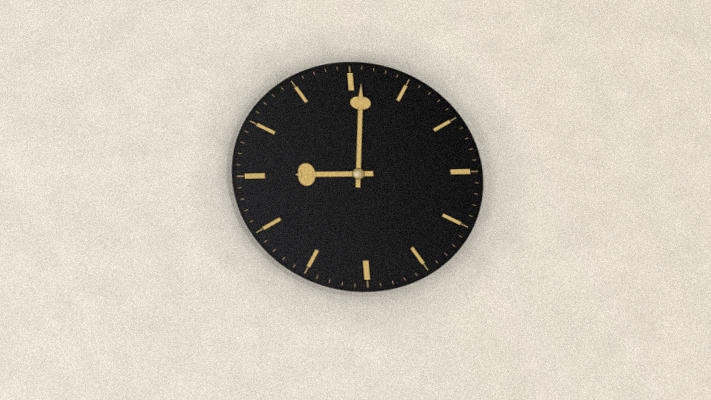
9,01
